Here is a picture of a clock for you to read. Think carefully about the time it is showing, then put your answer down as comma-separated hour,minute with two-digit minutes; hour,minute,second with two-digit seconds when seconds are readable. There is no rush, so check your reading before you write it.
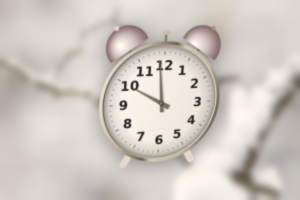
9,59
